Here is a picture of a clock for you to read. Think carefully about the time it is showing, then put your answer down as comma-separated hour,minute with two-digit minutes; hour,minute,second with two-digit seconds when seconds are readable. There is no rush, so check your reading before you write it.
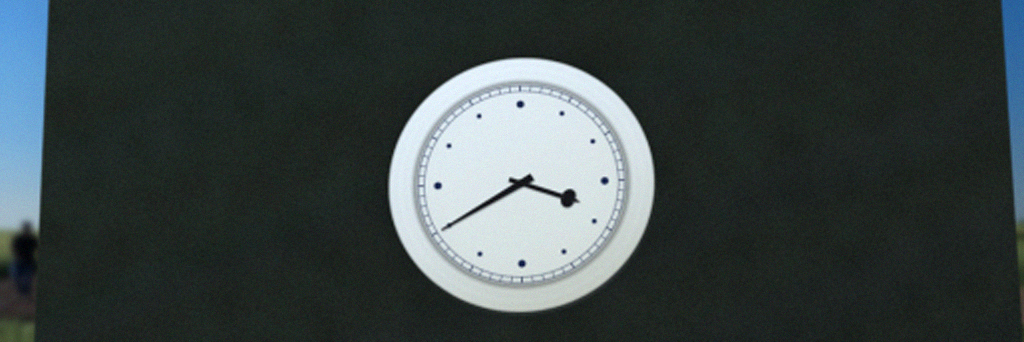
3,40
